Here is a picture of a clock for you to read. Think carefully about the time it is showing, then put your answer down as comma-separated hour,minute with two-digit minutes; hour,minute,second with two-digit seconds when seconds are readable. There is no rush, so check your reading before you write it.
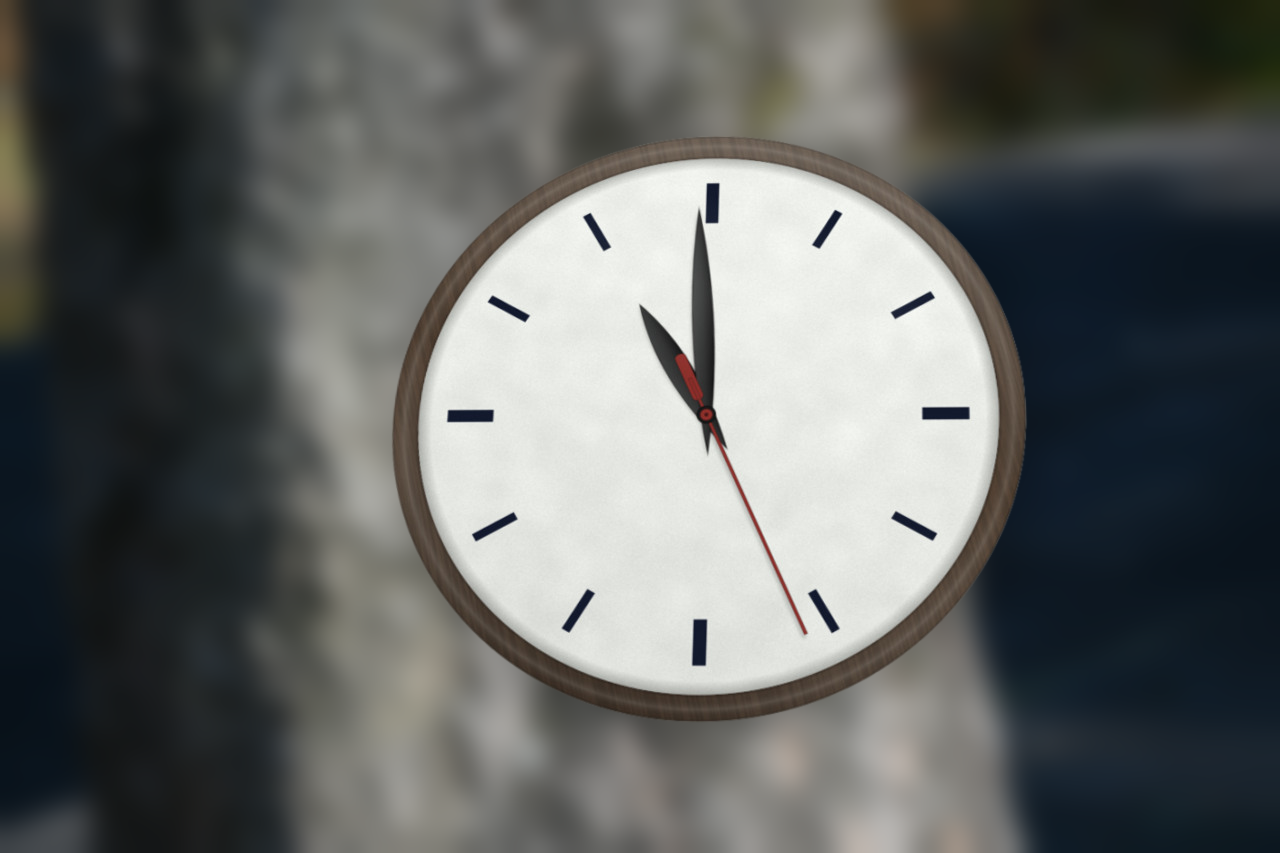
10,59,26
